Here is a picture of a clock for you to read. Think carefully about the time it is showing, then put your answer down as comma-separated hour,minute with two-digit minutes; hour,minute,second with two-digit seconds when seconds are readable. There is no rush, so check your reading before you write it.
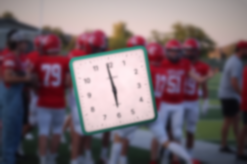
5,59
